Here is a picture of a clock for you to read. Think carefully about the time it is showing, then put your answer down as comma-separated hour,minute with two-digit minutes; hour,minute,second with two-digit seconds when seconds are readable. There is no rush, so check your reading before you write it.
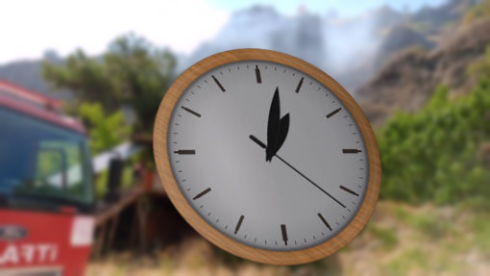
1,02,22
